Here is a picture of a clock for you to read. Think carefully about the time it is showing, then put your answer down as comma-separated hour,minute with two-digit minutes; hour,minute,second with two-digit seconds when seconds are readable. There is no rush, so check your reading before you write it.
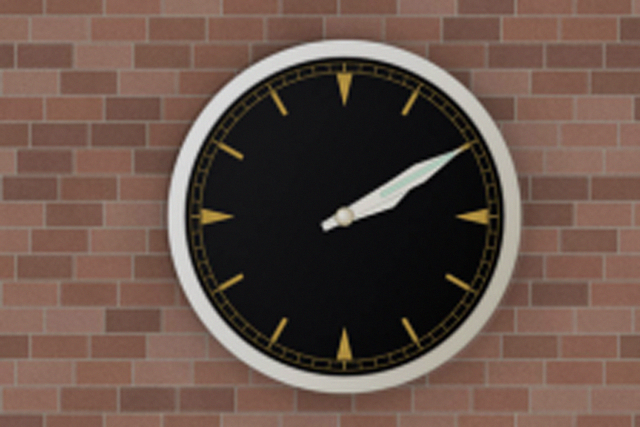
2,10
